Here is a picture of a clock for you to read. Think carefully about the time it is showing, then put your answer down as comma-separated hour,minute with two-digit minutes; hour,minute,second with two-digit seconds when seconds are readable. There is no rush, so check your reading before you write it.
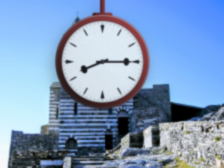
8,15
